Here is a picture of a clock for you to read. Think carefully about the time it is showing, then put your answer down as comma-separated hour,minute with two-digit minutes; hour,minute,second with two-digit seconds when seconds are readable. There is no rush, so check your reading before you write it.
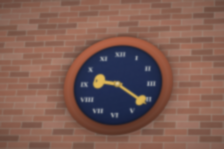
9,21
